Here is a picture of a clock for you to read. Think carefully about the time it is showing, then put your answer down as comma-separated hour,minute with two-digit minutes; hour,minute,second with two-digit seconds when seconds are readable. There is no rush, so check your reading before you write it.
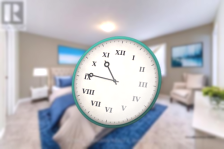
10,46
